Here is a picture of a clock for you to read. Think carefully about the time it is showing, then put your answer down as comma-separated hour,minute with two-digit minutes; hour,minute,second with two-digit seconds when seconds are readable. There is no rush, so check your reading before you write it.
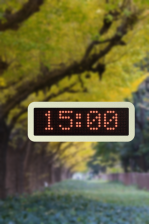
15,00
